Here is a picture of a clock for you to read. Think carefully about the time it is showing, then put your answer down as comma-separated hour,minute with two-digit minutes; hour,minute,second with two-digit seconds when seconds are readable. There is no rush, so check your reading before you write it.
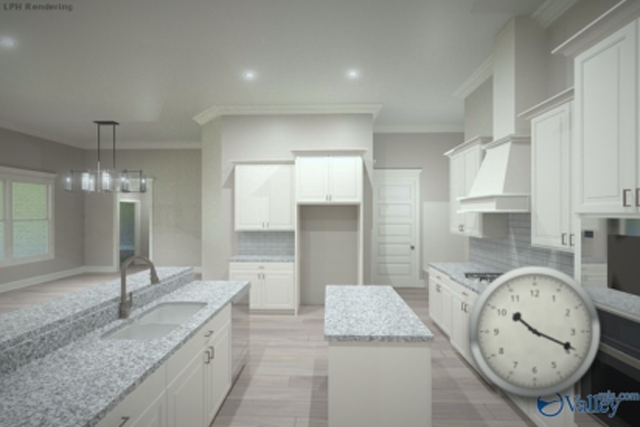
10,19
